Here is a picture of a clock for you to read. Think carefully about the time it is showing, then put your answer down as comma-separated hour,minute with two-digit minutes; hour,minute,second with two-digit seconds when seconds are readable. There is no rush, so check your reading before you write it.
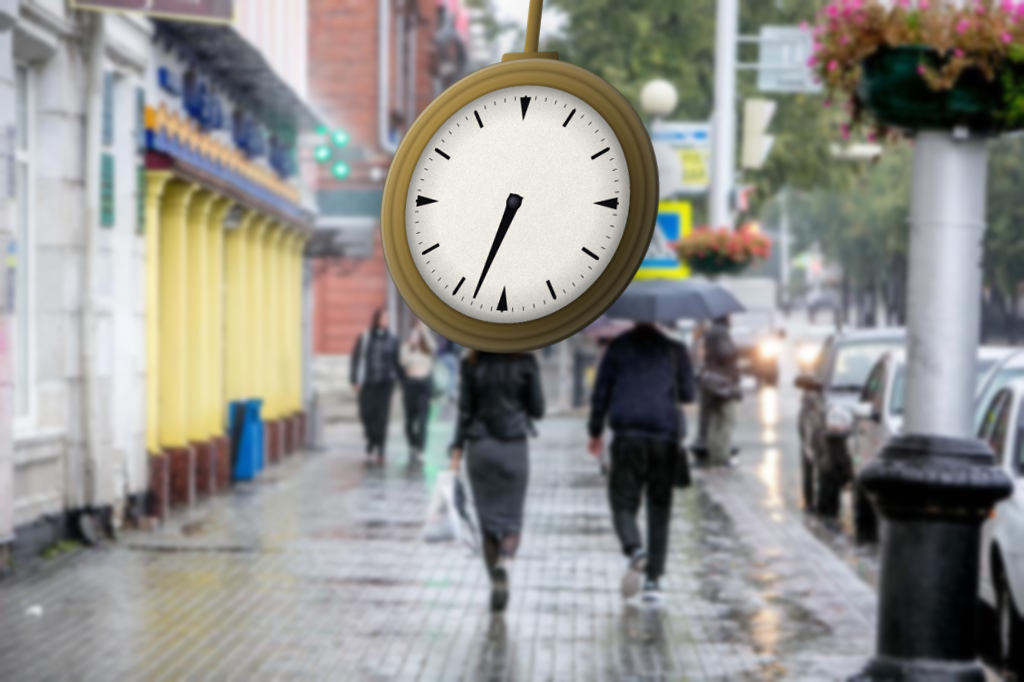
6,33
